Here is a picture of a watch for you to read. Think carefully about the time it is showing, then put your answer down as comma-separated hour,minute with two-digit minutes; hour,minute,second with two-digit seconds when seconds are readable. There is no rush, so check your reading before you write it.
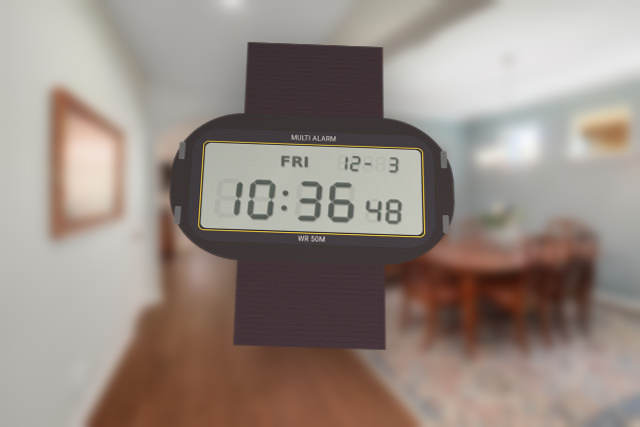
10,36,48
